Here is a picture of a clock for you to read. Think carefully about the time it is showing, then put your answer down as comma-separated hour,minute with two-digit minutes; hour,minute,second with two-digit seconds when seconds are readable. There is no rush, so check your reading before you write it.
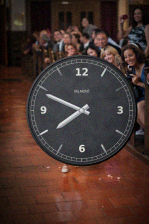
7,49
